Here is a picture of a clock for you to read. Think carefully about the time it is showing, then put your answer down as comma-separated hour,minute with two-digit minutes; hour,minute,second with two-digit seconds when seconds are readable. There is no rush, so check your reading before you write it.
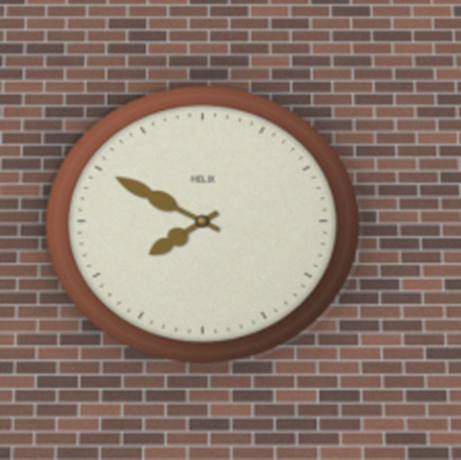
7,50
